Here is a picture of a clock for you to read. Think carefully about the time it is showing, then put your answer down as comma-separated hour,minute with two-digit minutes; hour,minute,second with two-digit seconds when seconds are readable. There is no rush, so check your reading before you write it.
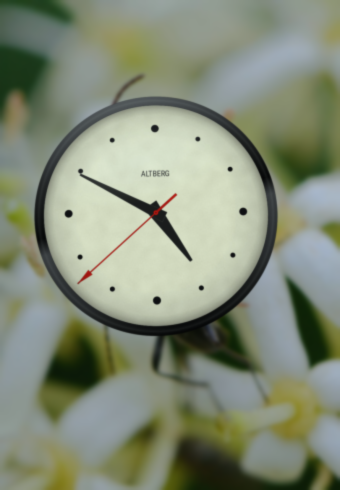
4,49,38
